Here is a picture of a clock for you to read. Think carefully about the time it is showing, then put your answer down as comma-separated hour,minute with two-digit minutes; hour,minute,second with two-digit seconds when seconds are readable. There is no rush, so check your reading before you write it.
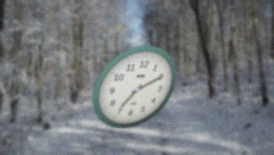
7,10
